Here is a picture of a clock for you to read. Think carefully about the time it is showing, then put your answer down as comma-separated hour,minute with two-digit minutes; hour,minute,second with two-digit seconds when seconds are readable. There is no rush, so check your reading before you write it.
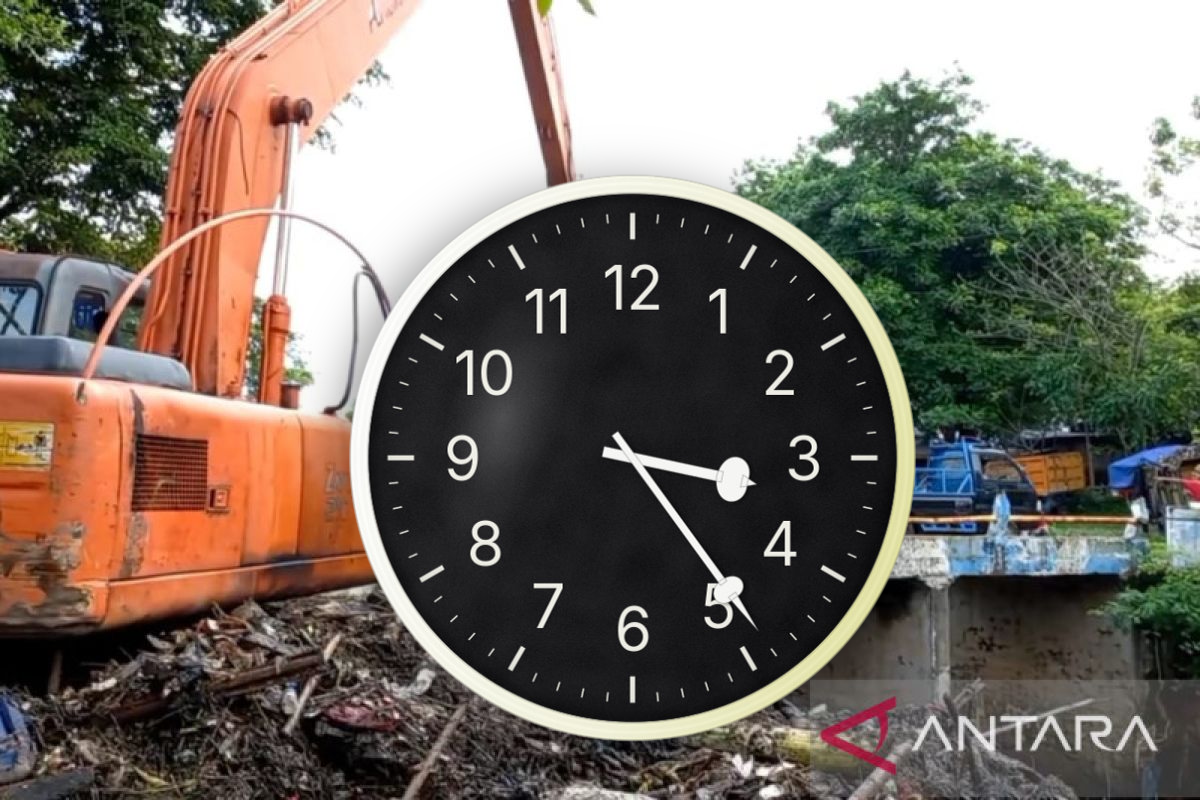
3,24
